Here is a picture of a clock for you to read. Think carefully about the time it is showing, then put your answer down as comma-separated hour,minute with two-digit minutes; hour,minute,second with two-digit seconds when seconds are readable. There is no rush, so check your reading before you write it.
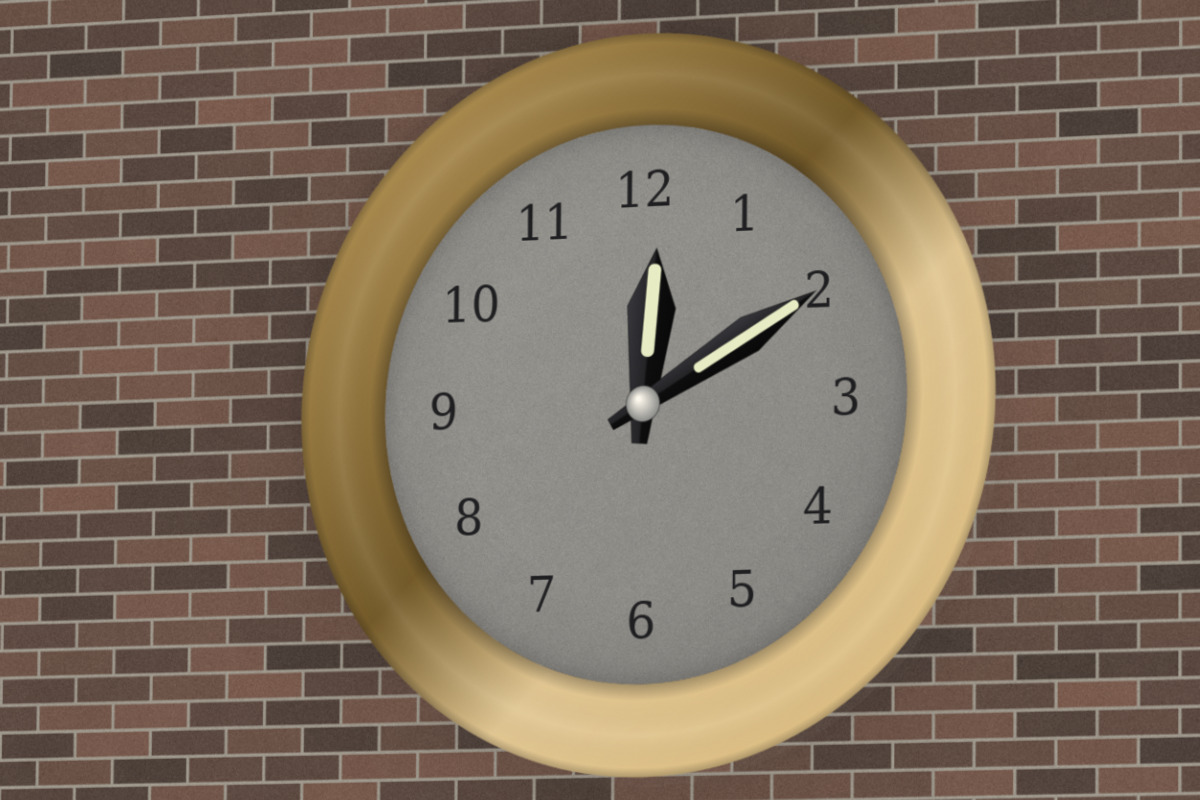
12,10
